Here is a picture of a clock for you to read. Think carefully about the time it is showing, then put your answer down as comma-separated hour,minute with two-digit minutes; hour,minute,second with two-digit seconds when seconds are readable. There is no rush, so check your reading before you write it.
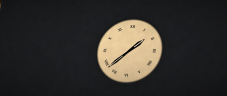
1,38
